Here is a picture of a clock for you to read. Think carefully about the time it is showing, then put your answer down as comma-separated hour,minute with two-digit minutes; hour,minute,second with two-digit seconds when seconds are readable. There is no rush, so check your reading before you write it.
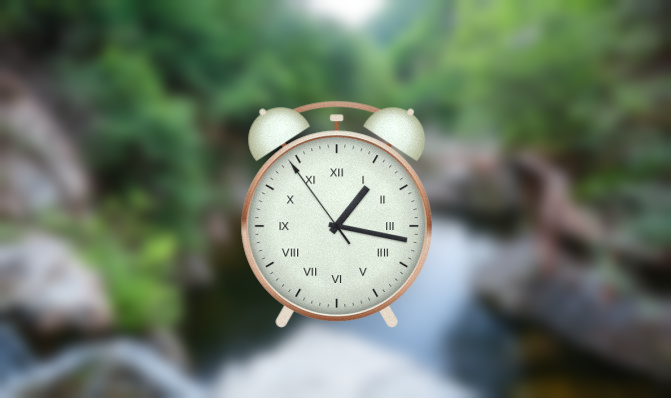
1,16,54
